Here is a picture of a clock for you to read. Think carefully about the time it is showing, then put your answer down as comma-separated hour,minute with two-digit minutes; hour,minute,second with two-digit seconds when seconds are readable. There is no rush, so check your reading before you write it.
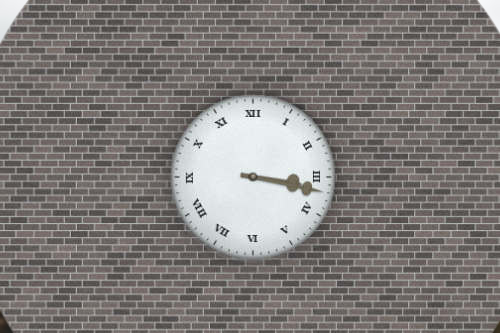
3,17
